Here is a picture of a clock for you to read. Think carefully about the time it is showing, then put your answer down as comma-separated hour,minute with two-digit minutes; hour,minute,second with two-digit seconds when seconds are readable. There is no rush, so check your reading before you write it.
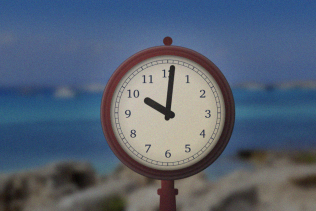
10,01
